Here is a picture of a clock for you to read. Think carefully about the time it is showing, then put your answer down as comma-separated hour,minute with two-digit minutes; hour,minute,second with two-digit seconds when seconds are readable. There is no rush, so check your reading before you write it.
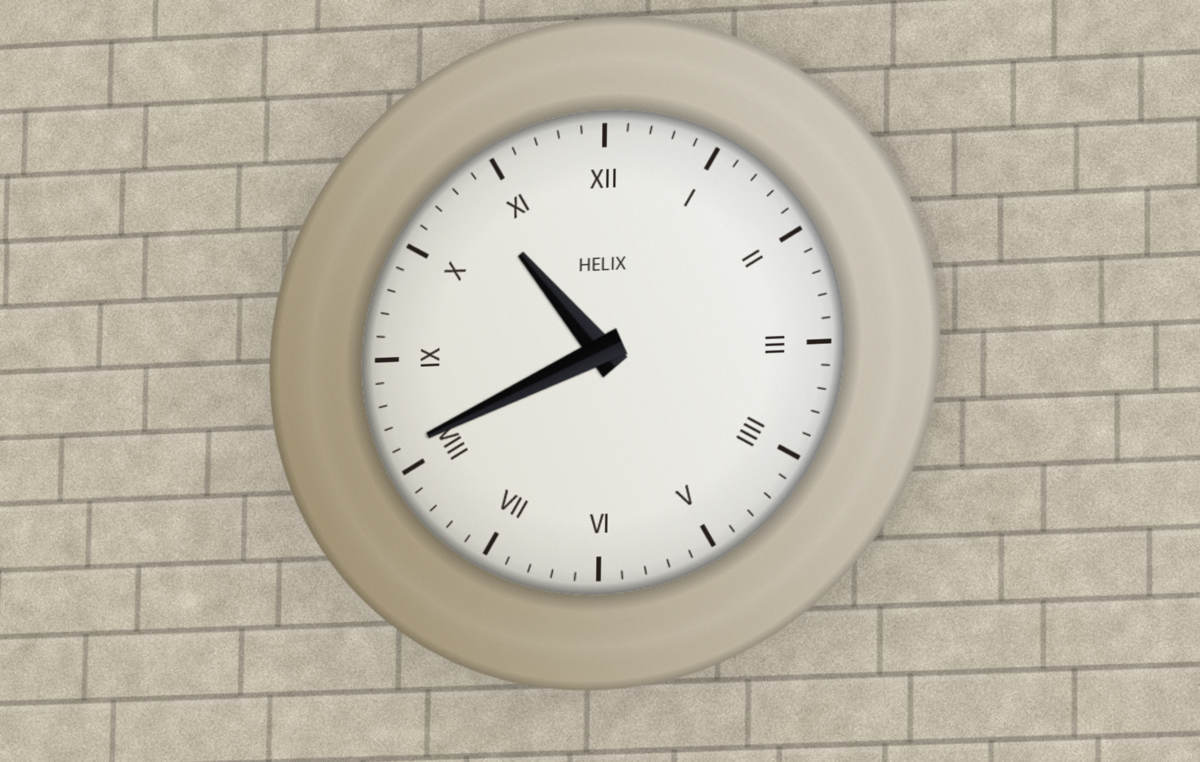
10,41
